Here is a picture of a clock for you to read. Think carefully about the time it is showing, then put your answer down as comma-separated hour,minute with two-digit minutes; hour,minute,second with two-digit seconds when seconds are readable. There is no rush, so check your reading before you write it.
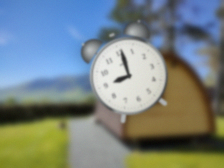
9,01
